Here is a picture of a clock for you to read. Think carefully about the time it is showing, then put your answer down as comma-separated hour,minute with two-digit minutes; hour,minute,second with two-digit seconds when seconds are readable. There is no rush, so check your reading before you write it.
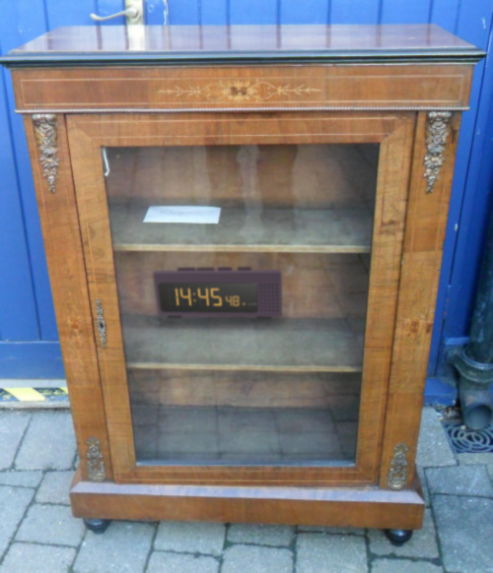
14,45
